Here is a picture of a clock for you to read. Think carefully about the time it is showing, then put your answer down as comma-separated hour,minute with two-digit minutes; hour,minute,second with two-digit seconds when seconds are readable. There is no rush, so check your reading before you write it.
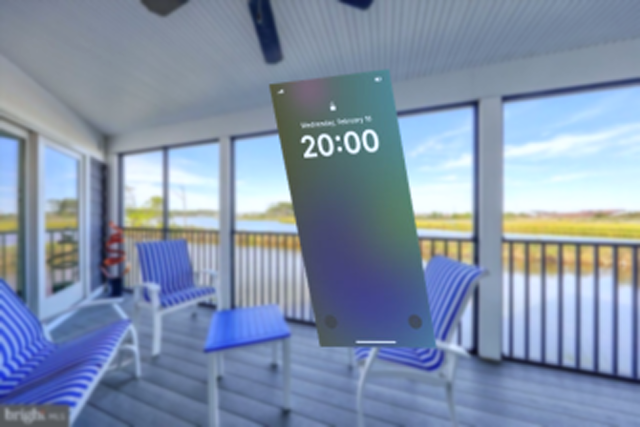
20,00
